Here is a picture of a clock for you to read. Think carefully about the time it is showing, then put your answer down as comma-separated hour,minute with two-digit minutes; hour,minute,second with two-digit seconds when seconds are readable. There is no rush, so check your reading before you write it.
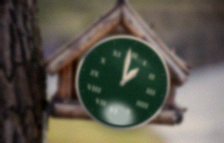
12,59
